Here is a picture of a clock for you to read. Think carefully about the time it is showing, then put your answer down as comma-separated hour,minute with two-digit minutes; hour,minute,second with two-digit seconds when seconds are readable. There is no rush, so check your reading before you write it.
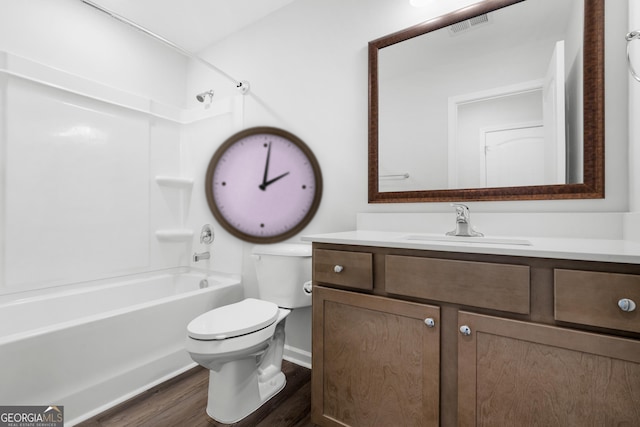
2,01
